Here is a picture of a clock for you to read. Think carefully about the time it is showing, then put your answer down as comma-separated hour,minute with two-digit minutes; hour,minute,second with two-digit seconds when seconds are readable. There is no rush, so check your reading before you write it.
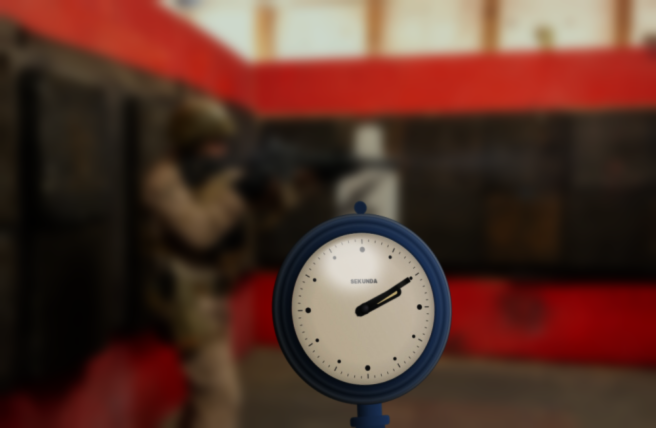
2,10
